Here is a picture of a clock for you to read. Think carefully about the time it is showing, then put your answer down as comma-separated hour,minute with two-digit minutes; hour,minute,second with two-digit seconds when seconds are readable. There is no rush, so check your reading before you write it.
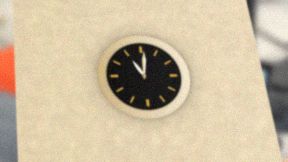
11,01
